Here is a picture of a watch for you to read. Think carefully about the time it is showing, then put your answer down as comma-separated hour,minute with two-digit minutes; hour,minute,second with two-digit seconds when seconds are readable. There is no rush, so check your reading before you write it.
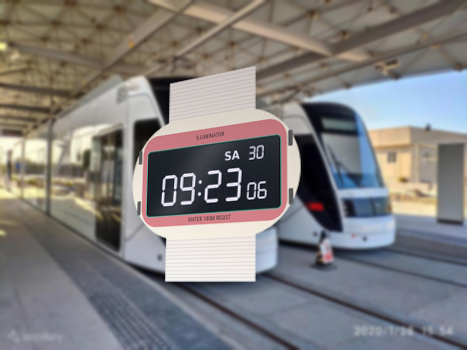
9,23,06
